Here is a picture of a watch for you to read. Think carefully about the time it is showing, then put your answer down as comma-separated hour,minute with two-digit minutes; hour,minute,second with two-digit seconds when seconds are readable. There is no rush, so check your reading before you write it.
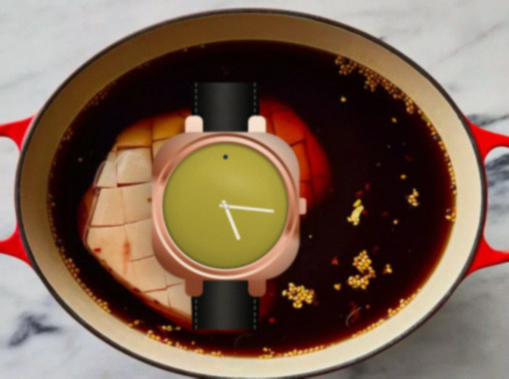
5,16
